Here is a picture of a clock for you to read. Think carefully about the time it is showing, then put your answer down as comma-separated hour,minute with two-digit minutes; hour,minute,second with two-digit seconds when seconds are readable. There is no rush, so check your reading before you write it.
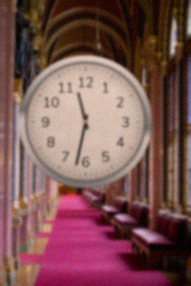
11,32
